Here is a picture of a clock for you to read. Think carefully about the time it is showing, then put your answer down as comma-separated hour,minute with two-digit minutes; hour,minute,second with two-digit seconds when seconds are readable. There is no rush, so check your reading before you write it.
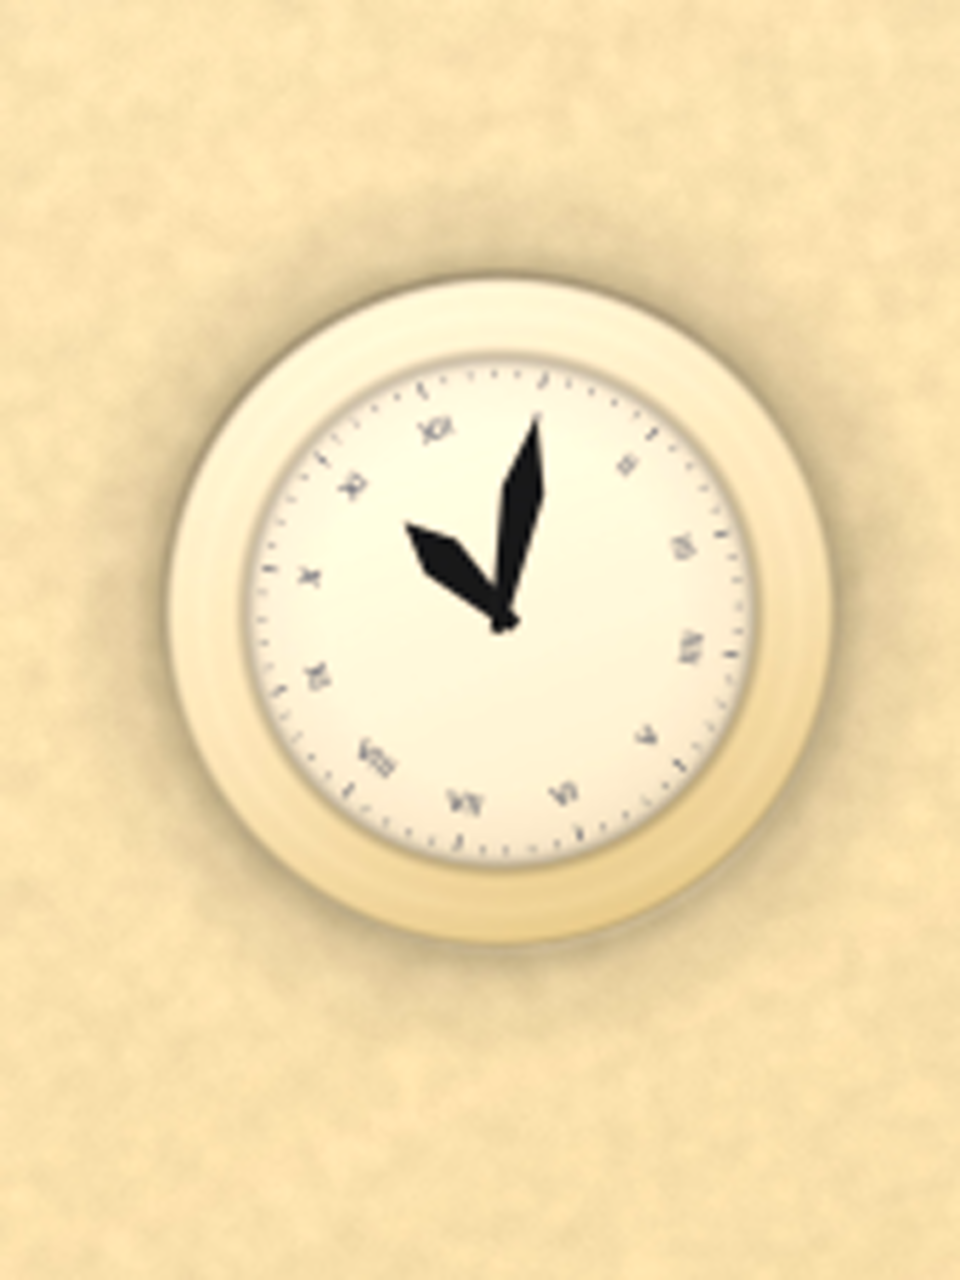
11,05
